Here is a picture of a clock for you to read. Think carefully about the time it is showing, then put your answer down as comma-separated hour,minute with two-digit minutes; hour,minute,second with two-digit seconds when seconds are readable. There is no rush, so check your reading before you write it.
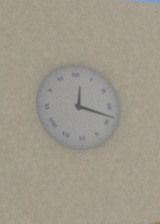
12,18
